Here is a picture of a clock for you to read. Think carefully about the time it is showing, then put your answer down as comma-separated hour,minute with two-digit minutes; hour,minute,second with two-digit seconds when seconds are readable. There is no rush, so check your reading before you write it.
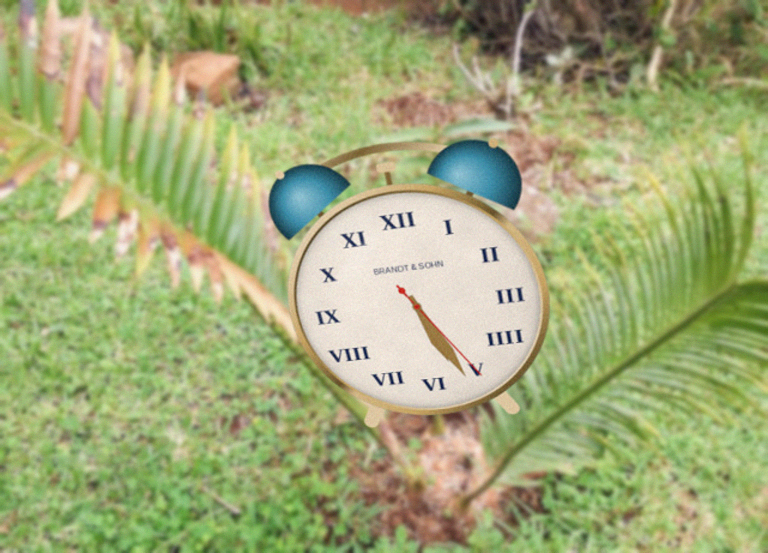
5,26,25
